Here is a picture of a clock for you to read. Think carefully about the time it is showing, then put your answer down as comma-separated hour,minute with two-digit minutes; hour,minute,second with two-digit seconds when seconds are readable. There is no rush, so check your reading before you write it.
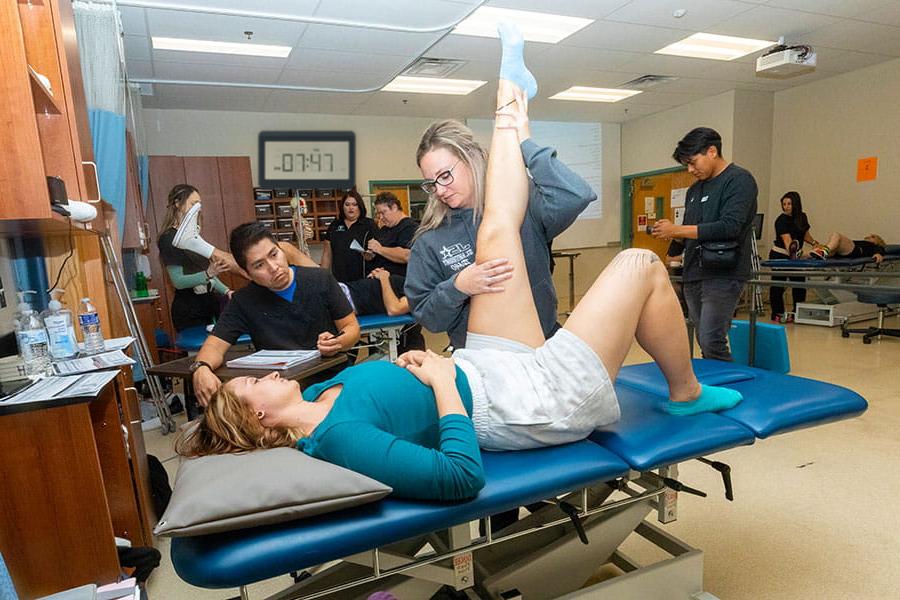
7,47
